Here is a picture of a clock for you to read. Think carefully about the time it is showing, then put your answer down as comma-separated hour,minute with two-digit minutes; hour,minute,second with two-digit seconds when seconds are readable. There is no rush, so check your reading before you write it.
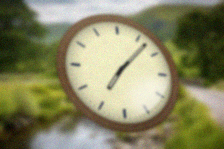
7,07
